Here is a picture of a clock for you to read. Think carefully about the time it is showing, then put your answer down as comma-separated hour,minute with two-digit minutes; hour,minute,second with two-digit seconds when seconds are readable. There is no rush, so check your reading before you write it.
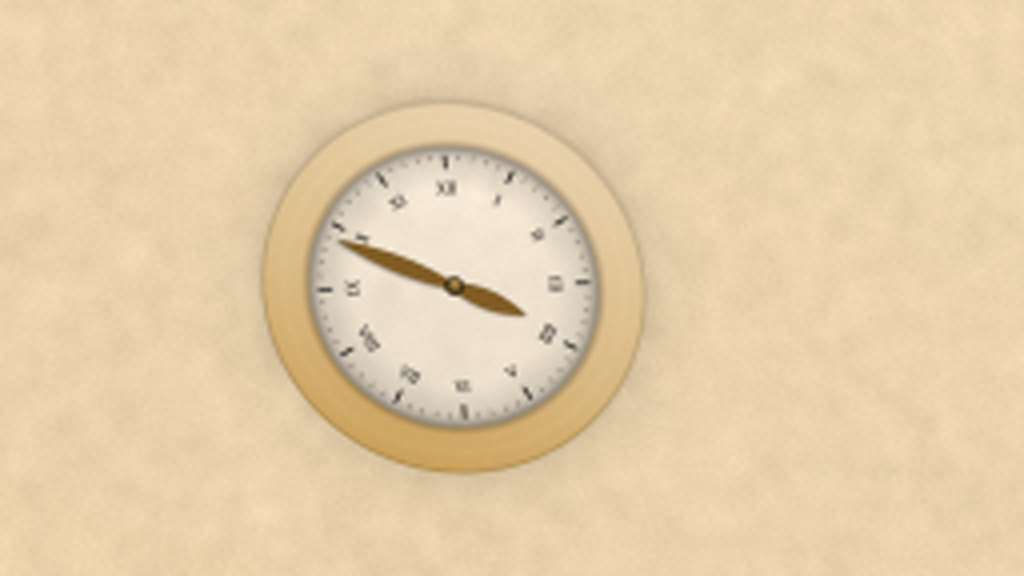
3,49
